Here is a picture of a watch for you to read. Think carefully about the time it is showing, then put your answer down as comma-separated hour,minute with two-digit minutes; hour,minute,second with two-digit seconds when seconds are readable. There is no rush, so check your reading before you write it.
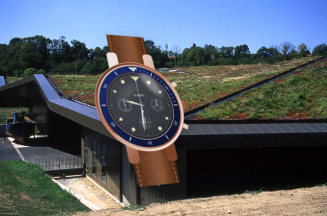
9,31
